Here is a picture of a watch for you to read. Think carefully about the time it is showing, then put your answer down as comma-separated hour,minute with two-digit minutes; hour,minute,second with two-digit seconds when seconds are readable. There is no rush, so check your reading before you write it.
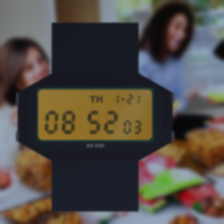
8,52,03
